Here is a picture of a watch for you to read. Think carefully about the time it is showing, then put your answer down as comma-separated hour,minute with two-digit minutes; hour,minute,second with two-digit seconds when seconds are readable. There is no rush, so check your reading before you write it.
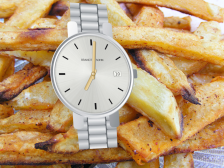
7,01
